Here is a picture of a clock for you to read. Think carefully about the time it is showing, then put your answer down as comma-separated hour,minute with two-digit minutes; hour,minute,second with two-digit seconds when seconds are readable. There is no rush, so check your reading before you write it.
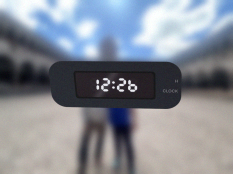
12,26
